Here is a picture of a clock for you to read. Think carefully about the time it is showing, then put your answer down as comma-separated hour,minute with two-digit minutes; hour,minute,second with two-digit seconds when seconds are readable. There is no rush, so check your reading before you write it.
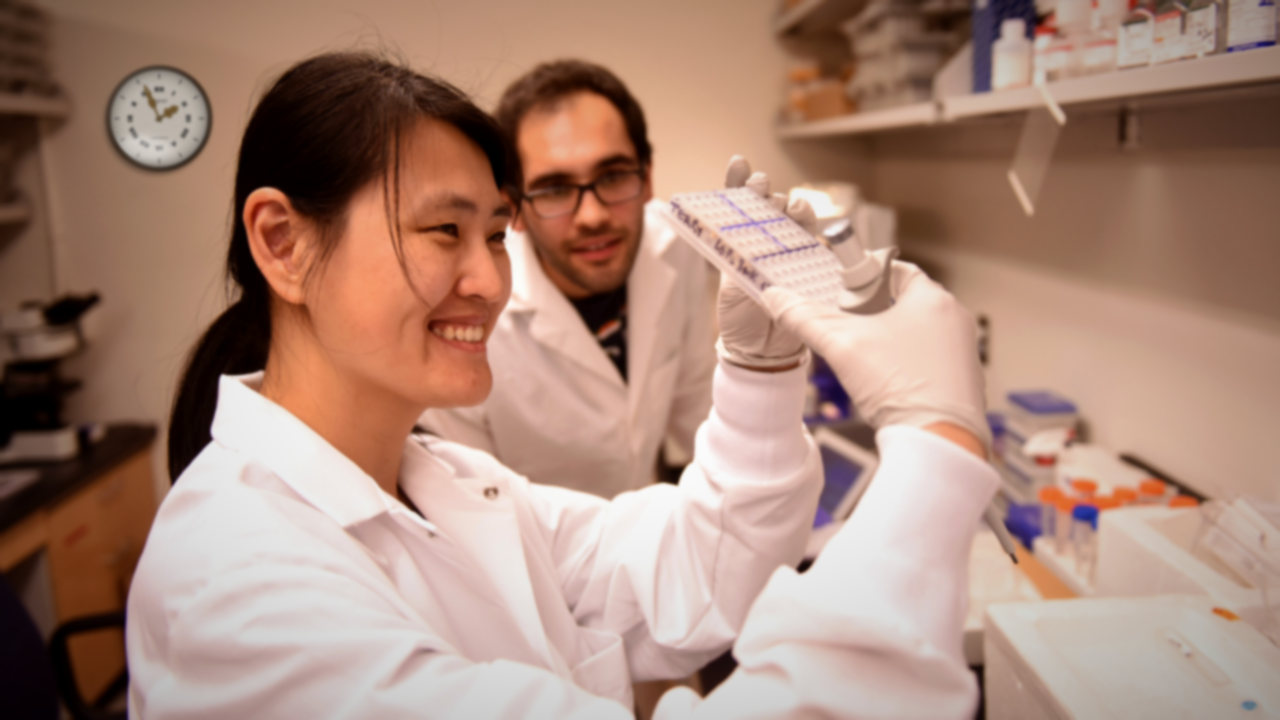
1,56
